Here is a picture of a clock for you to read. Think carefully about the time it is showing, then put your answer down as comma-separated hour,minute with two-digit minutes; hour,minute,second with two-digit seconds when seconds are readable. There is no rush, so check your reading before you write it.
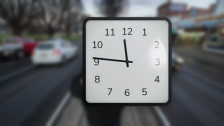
11,46
